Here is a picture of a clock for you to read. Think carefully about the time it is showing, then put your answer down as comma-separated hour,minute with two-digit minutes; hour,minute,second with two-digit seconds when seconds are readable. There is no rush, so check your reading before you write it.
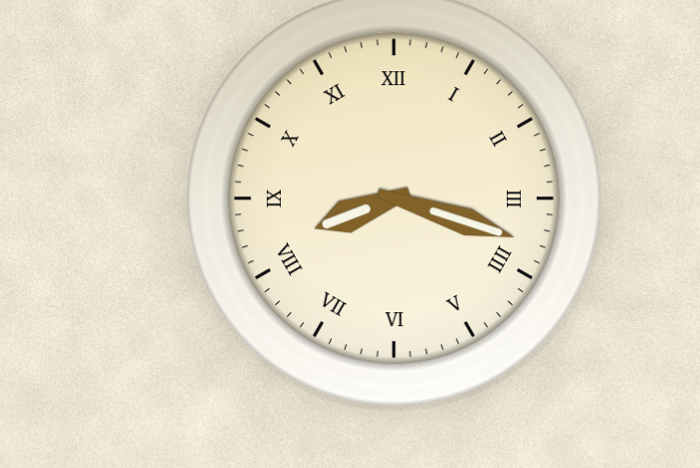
8,18
